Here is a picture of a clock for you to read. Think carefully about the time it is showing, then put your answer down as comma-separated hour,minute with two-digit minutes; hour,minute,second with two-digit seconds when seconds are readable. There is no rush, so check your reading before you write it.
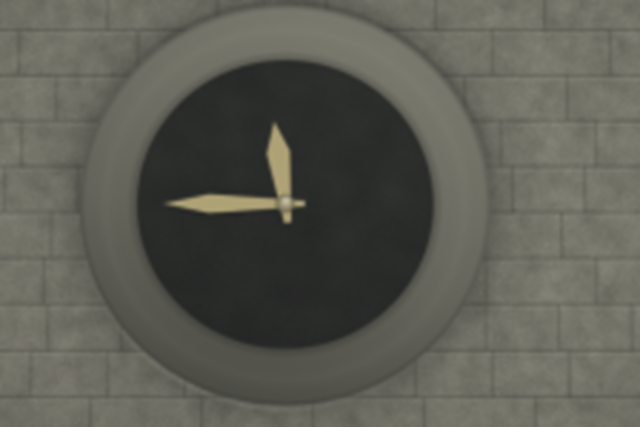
11,45
